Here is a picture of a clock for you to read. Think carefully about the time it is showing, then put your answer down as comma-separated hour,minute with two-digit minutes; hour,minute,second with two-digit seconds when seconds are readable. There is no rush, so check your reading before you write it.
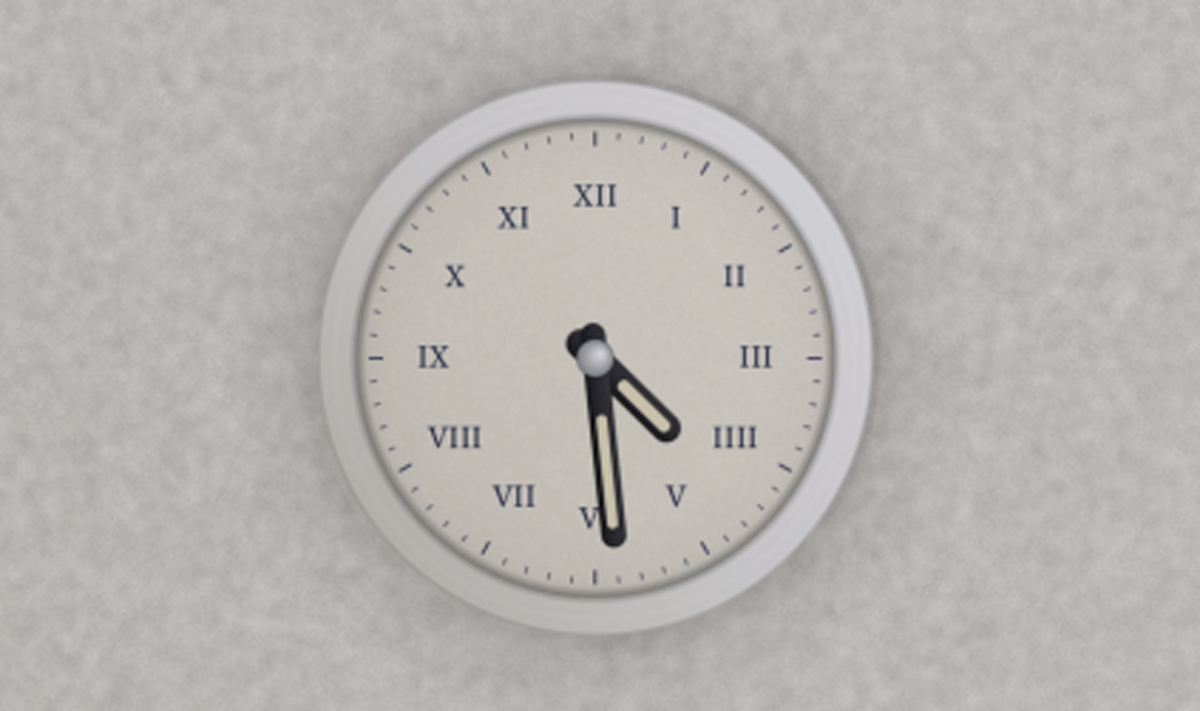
4,29
